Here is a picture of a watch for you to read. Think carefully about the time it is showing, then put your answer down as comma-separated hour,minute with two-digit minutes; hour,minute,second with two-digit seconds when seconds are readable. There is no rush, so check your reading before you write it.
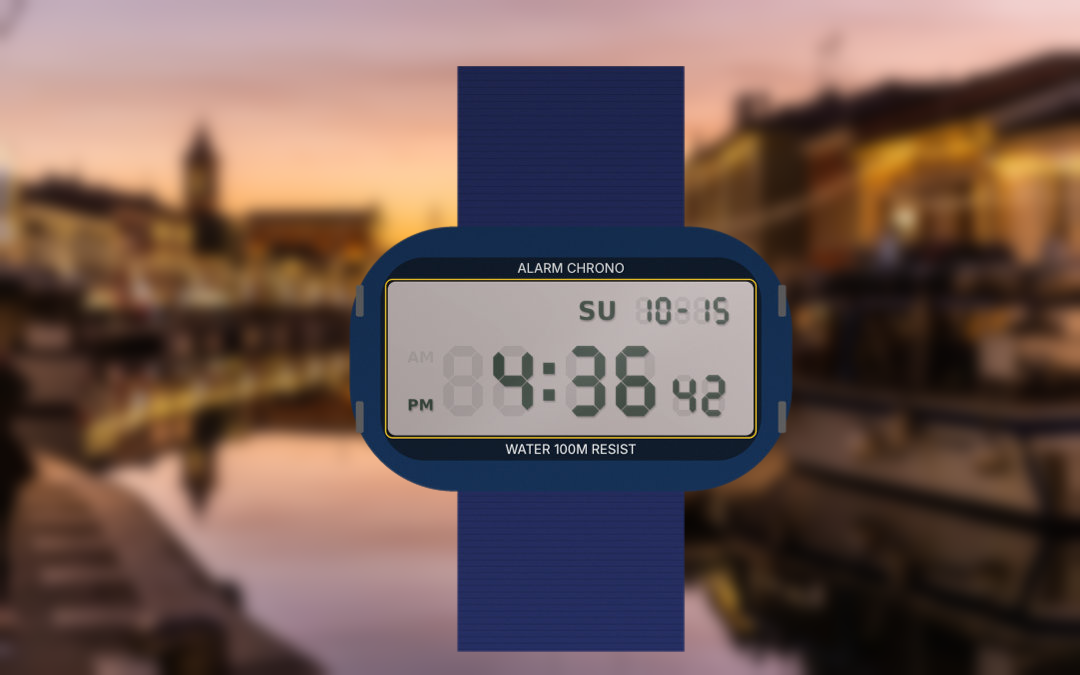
4,36,42
